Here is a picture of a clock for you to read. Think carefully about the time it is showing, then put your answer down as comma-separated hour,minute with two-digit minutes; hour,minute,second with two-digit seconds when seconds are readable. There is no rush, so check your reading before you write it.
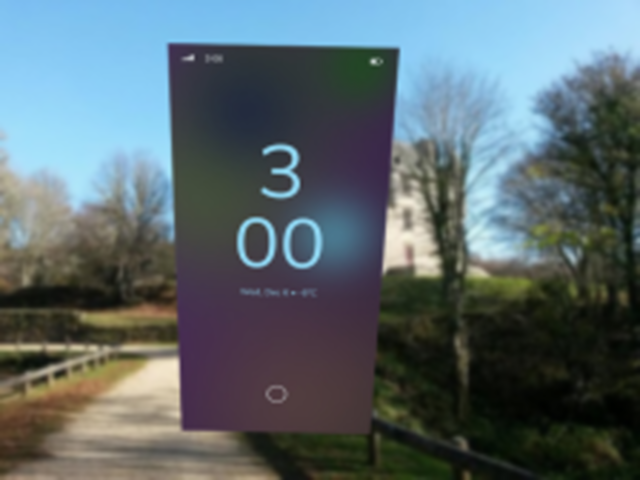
3,00
